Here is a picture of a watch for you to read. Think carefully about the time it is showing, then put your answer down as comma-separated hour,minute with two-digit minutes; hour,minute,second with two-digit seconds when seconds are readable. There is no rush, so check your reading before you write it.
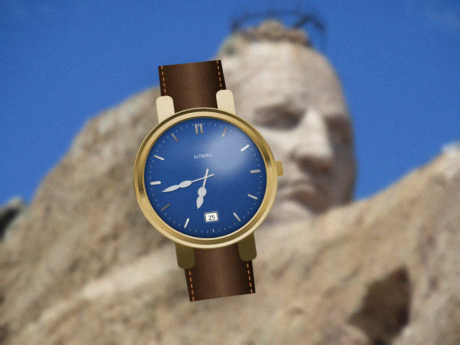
6,43
